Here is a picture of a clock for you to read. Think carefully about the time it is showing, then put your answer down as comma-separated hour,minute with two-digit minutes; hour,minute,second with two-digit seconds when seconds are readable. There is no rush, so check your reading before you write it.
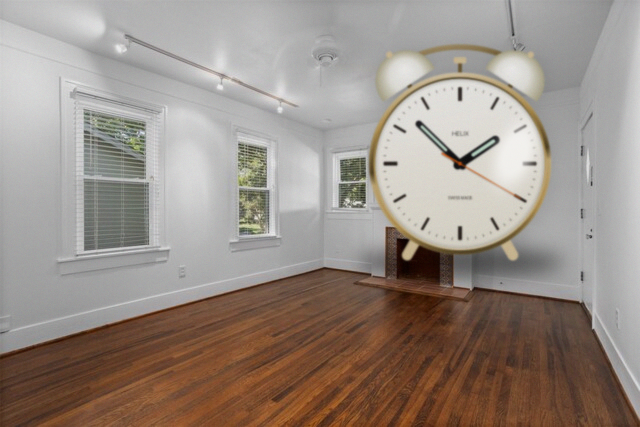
1,52,20
